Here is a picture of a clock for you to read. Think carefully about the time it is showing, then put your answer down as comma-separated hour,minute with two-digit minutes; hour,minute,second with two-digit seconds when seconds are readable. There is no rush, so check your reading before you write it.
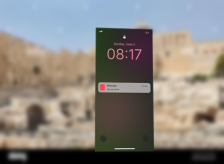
8,17
